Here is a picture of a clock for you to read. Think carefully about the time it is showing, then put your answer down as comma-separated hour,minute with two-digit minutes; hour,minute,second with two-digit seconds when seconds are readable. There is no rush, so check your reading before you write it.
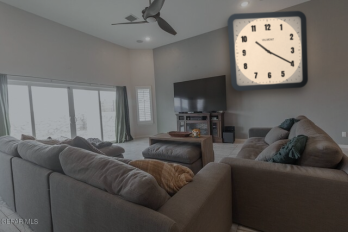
10,20
